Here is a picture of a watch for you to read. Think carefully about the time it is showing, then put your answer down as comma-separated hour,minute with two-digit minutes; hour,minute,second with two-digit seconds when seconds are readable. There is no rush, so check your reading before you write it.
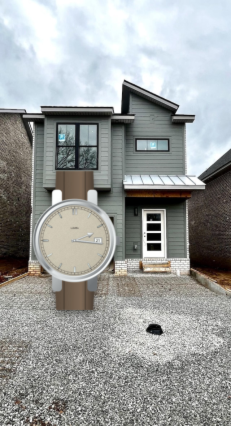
2,16
